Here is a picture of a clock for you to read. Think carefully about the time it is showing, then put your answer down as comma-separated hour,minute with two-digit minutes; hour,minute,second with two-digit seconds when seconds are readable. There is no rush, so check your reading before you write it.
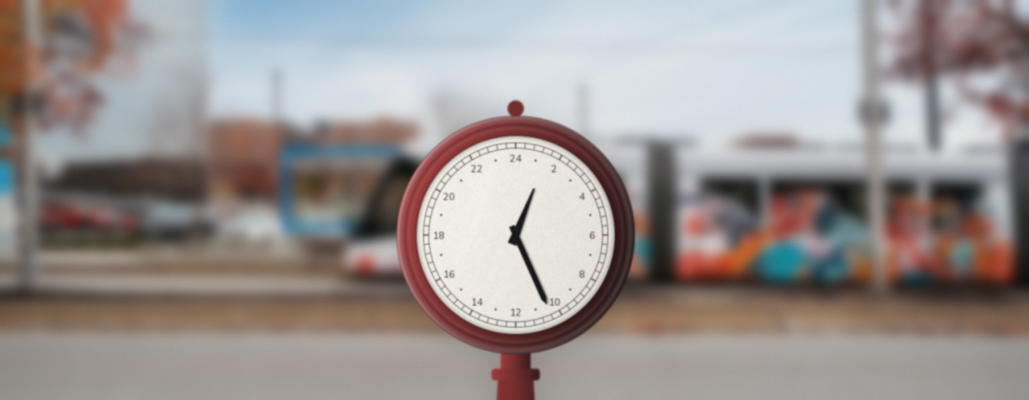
1,26
